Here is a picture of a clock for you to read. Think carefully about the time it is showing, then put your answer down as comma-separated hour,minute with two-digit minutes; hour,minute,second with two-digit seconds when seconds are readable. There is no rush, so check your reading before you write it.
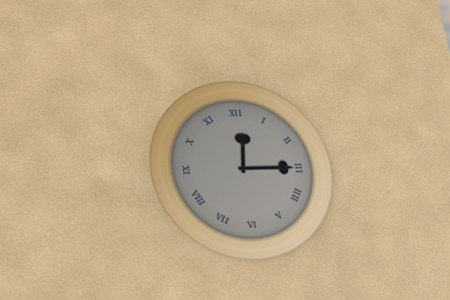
12,15
